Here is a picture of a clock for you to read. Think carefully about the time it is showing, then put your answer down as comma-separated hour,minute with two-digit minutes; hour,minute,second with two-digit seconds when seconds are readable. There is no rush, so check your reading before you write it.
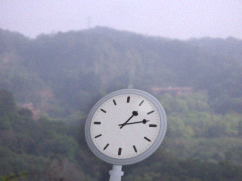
1,13
